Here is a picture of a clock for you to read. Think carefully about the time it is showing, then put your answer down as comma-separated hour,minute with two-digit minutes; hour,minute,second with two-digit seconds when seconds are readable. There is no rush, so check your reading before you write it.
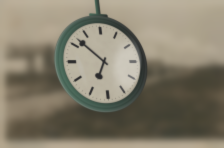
6,52
